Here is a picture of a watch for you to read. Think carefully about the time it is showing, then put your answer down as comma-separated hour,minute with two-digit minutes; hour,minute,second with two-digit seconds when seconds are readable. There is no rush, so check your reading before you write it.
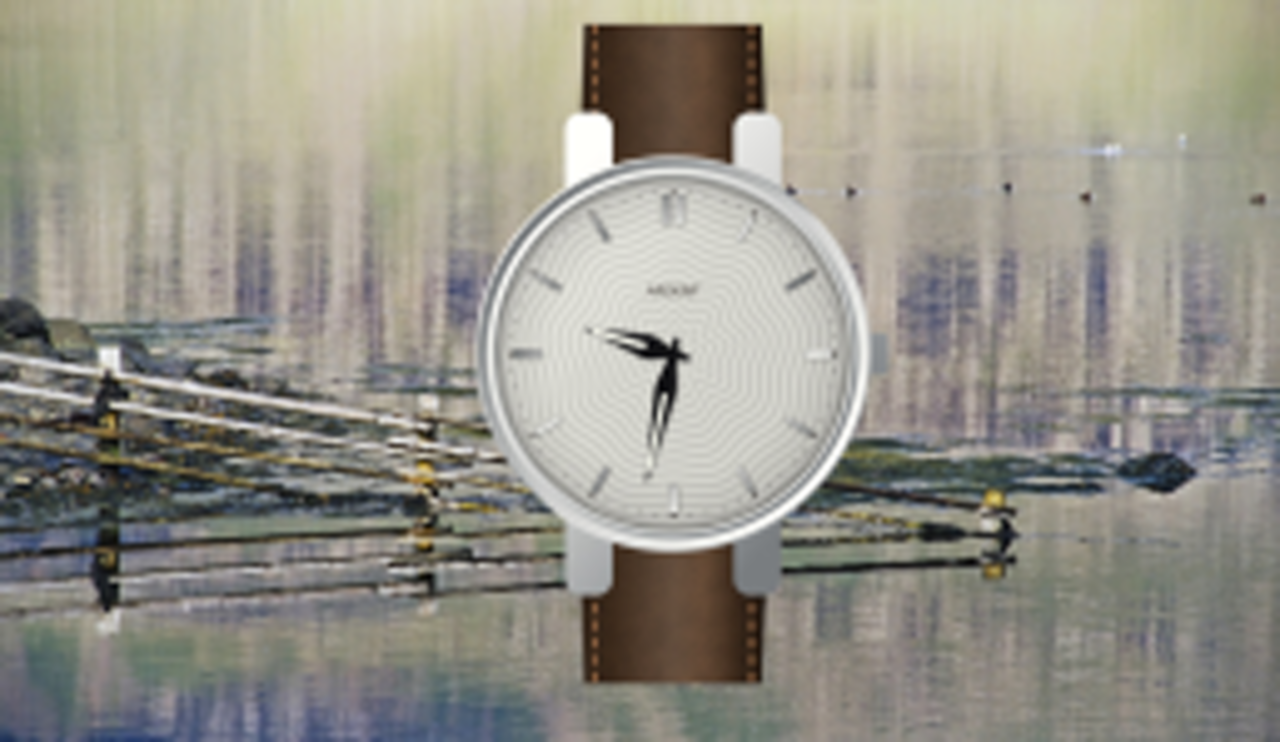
9,32
